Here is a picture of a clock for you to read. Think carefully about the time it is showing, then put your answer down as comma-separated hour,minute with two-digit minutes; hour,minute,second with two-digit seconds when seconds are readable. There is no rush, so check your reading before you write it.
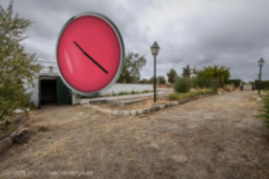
10,21
